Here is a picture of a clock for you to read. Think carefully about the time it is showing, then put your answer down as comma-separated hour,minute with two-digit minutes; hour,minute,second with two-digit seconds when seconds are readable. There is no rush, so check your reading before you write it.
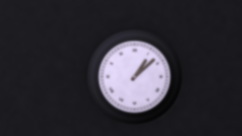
1,08
